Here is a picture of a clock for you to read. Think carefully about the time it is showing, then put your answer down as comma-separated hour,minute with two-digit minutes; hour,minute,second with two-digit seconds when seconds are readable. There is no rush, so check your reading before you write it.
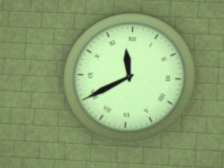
11,40
